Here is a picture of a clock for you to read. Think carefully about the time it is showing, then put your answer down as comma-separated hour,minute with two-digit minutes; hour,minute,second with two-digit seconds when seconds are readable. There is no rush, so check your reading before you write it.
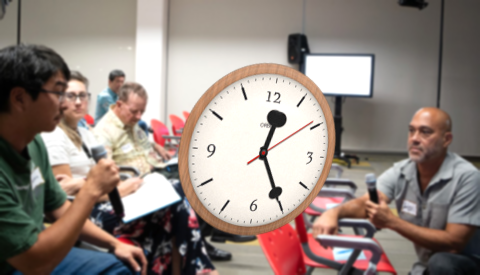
12,25,09
